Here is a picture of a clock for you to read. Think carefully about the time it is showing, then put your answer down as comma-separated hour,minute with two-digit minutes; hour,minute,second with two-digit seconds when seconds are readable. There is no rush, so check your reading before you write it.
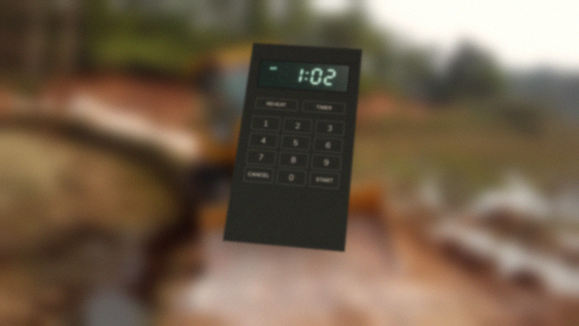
1,02
